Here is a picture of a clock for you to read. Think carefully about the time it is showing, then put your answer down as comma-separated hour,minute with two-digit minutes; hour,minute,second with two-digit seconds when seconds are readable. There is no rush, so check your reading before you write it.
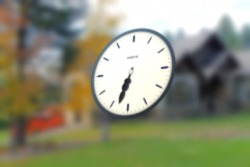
6,33
